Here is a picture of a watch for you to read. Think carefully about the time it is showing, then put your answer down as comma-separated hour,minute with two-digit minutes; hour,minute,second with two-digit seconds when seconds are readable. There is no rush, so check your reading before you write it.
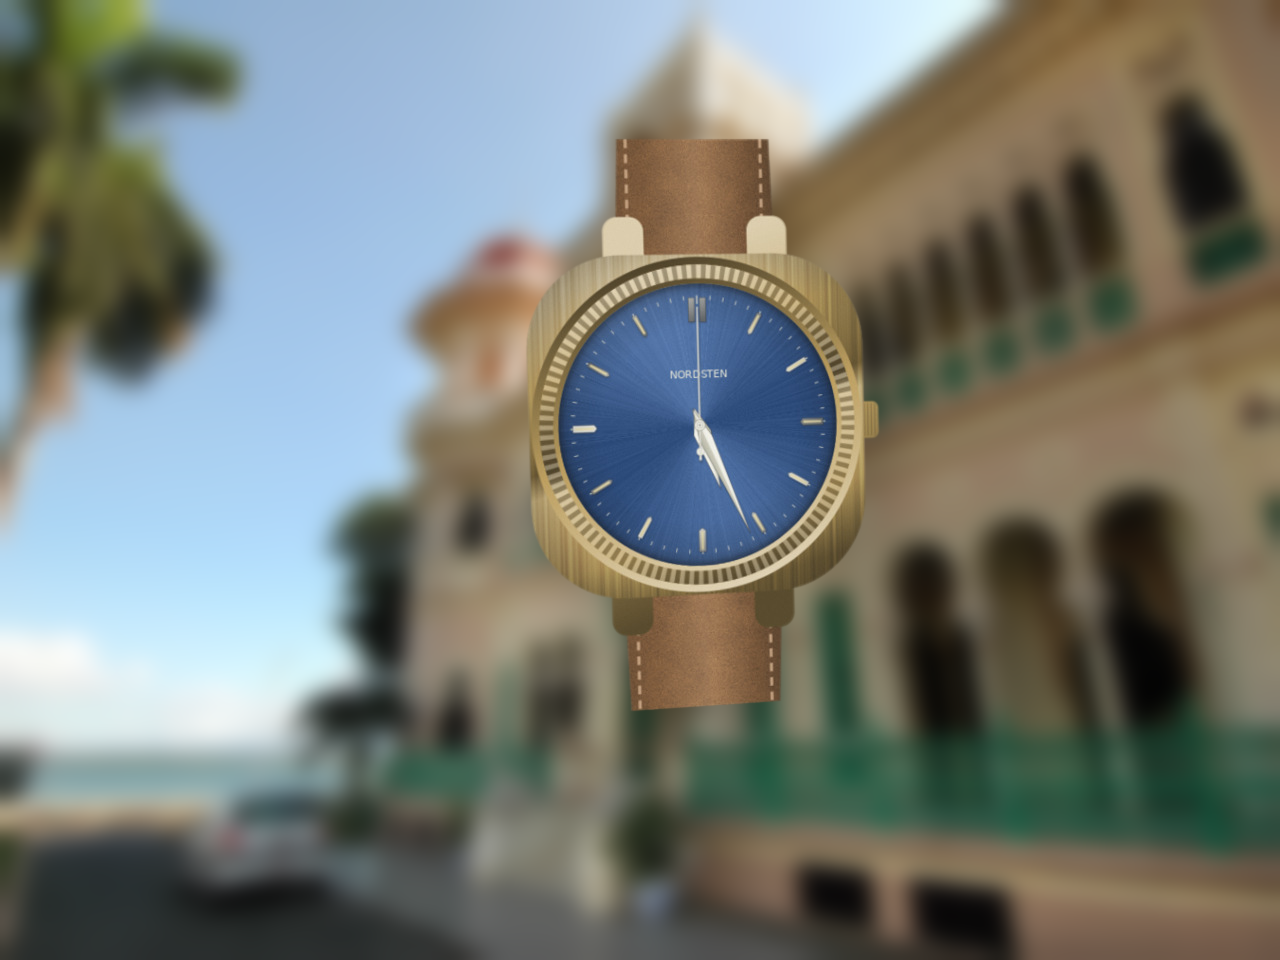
5,26,00
